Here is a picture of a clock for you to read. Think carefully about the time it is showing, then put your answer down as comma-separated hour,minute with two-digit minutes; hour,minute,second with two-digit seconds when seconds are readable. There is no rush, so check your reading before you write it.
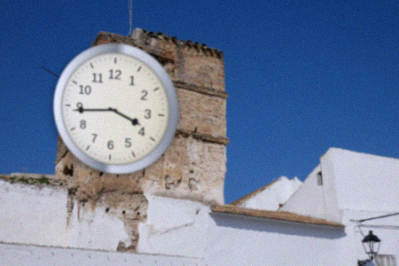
3,44
